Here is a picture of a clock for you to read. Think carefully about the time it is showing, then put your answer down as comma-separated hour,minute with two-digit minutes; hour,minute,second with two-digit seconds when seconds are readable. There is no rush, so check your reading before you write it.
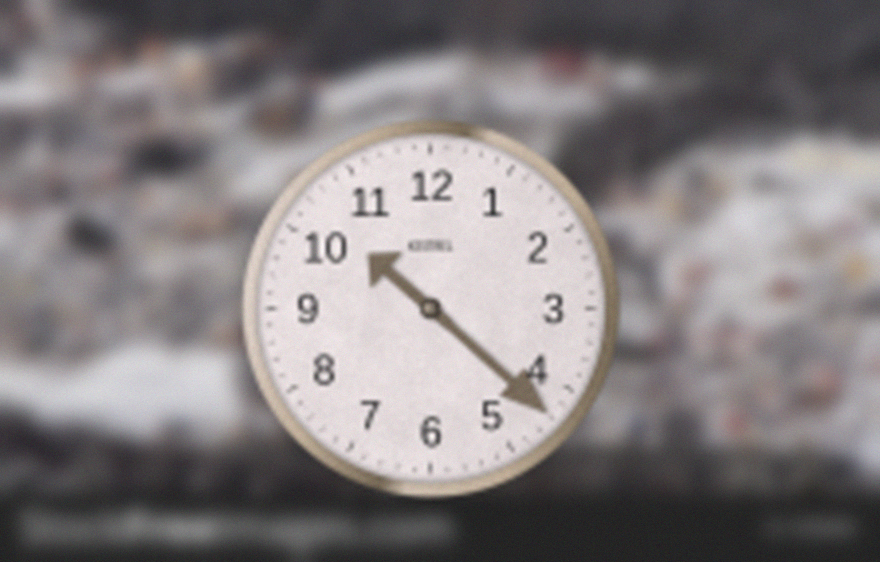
10,22
